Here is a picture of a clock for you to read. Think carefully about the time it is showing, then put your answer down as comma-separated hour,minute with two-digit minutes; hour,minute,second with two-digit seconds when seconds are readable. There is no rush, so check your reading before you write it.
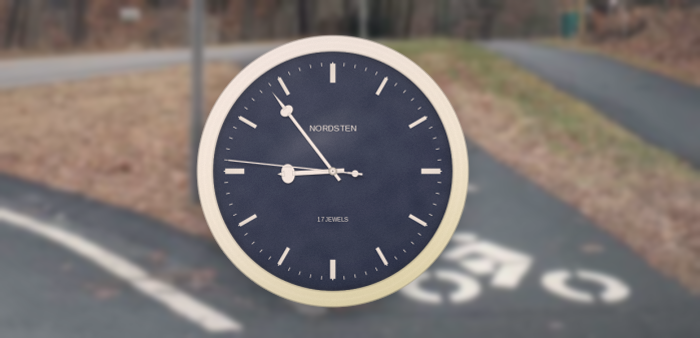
8,53,46
